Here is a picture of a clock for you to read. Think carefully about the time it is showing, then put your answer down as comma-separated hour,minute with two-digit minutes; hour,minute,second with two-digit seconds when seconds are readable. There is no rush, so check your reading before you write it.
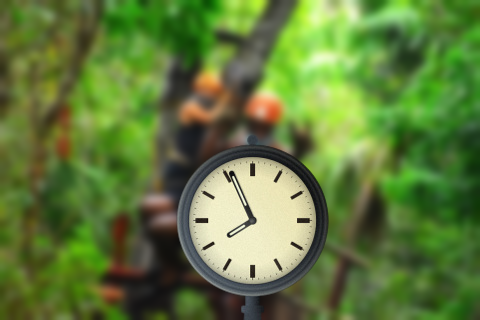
7,56
